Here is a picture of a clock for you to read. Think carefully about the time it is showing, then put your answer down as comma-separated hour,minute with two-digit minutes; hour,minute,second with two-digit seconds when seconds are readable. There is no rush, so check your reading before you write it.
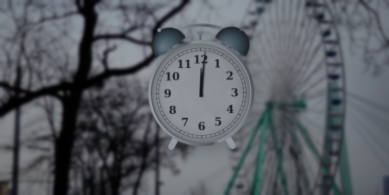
12,01
